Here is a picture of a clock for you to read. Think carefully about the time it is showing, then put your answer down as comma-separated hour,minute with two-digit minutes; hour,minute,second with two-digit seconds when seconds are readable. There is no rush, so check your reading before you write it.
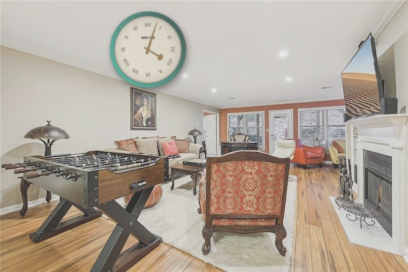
4,03
